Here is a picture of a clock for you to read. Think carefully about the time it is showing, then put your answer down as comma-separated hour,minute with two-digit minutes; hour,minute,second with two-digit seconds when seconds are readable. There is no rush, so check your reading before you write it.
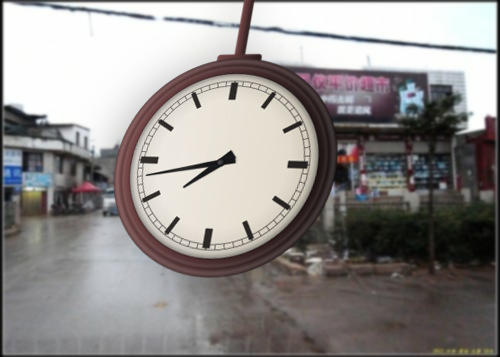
7,43
